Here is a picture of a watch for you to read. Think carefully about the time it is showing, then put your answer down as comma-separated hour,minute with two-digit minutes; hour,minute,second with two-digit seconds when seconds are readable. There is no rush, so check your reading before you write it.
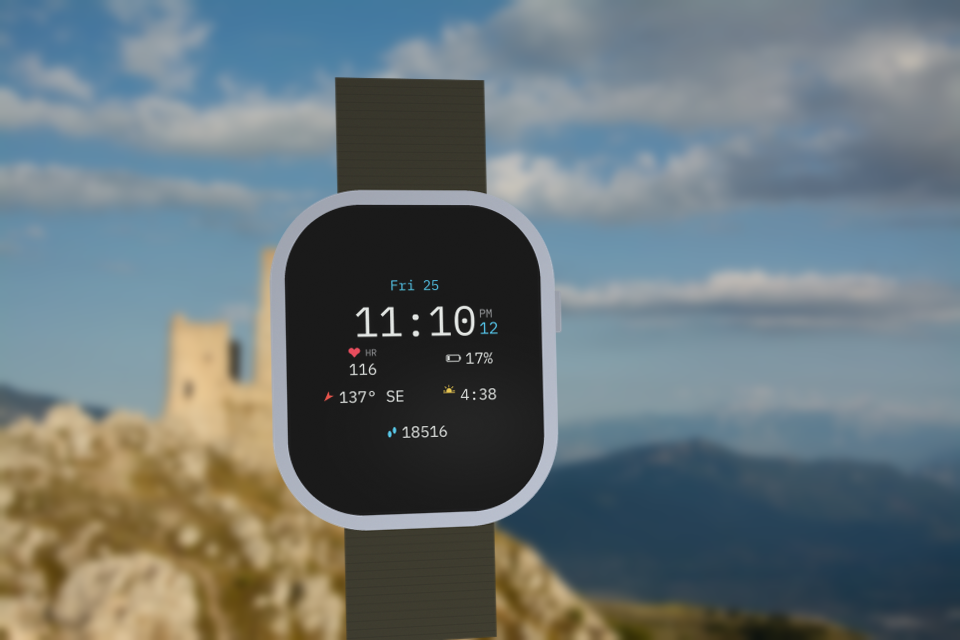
11,10,12
